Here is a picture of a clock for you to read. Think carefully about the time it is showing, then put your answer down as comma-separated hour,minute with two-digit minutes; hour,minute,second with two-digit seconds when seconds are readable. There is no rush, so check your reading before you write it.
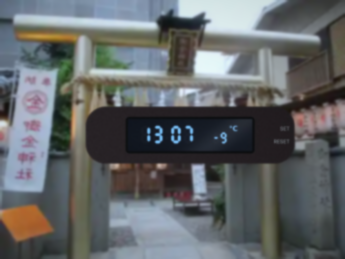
13,07
